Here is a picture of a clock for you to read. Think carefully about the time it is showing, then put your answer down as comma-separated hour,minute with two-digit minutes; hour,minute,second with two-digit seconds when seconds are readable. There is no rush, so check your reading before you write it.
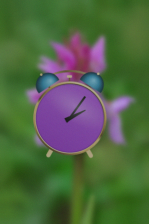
2,06
